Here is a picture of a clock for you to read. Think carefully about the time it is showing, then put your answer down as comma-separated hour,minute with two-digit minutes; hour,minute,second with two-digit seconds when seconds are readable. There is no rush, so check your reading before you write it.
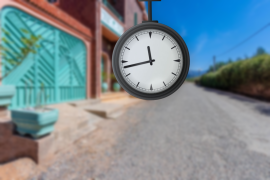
11,43
